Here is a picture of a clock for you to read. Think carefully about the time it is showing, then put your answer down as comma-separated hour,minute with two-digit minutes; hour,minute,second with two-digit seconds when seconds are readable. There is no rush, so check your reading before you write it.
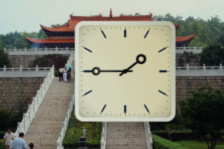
1,45
